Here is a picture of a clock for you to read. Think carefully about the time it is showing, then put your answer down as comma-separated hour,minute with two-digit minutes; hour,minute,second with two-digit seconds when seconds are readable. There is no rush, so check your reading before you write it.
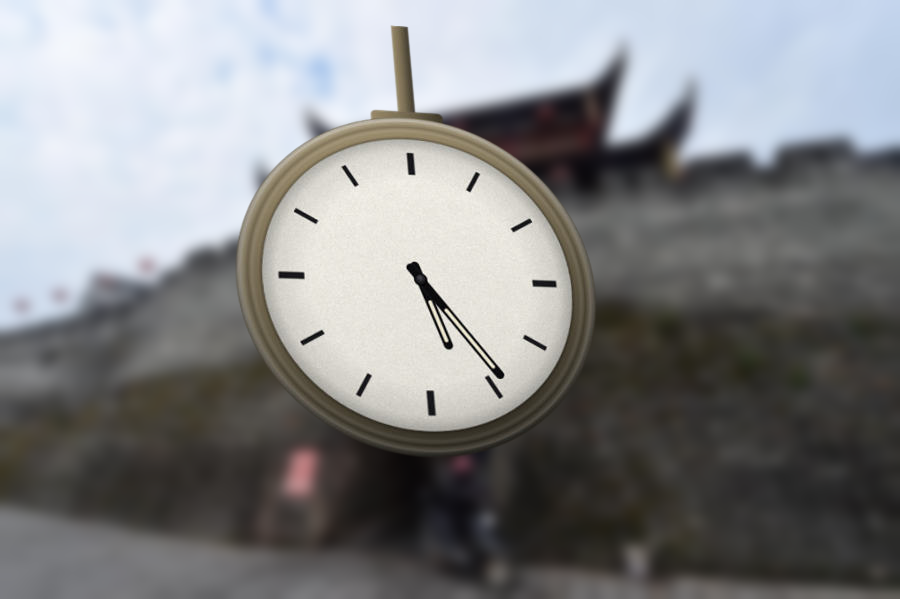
5,24
